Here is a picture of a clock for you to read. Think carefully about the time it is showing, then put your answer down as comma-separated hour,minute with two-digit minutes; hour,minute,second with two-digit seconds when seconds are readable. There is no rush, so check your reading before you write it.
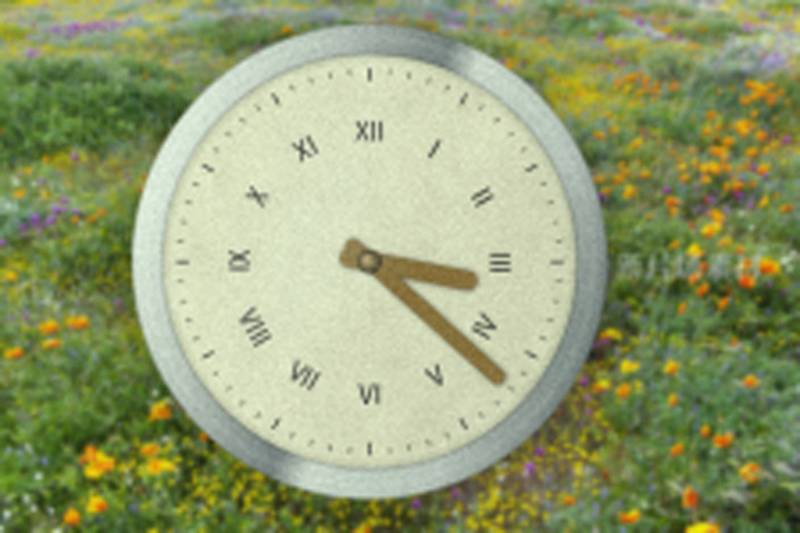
3,22
